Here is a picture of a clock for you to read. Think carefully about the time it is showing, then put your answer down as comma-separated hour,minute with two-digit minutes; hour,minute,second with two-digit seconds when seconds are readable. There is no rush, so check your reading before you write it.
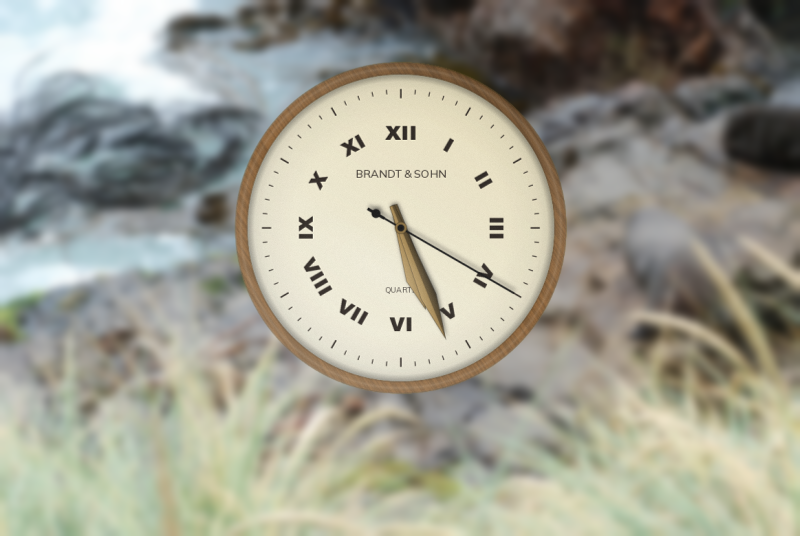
5,26,20
